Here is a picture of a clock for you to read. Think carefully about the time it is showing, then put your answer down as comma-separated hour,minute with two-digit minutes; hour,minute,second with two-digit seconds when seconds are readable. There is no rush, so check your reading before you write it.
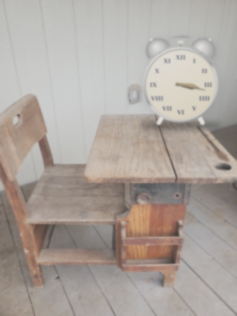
3,17
